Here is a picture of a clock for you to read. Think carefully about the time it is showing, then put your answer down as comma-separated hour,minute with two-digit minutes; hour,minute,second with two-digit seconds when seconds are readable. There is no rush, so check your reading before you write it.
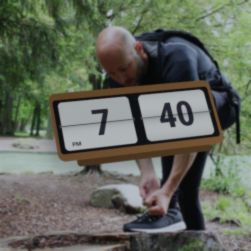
7,40
